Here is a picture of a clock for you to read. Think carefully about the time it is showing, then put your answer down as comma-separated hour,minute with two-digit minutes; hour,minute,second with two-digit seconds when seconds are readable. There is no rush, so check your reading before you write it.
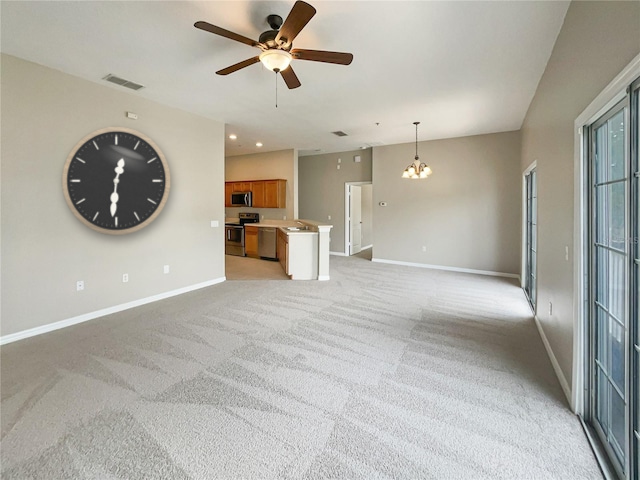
12,31
